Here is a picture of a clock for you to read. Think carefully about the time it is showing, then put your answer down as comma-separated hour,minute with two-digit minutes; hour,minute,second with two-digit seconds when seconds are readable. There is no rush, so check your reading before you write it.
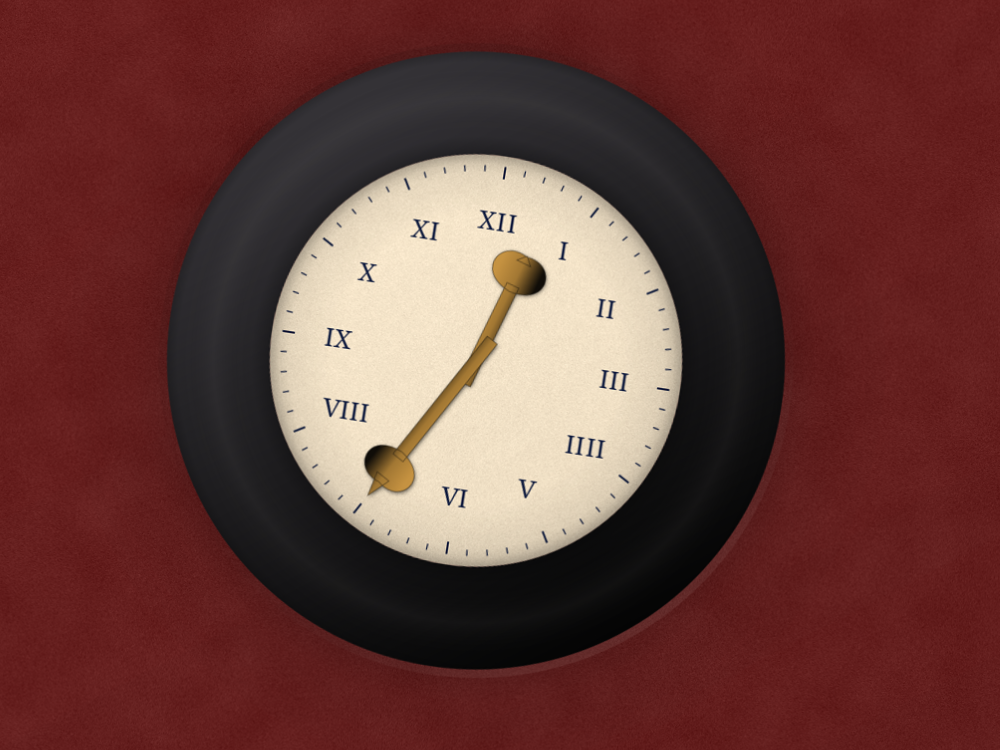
12,35
